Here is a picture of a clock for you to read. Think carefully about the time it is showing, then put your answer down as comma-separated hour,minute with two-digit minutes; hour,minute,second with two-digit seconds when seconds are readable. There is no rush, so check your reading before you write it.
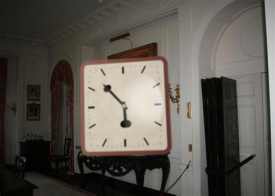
5,53
